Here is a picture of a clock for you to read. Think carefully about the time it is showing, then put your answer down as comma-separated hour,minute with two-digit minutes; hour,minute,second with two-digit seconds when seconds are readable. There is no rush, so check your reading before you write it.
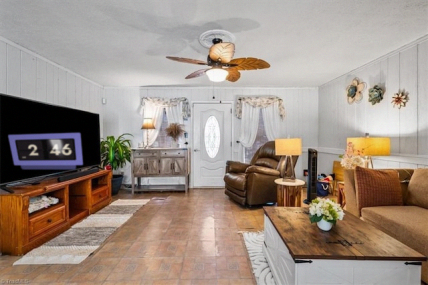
2,46
